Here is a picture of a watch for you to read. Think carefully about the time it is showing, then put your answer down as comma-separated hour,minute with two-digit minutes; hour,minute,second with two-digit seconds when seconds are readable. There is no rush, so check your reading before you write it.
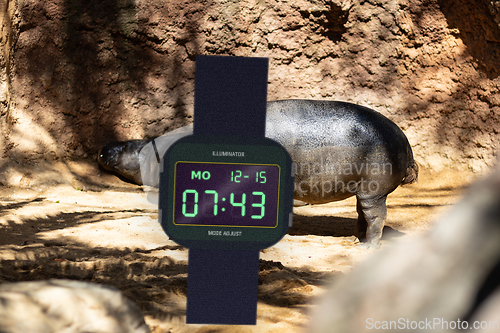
7,43
